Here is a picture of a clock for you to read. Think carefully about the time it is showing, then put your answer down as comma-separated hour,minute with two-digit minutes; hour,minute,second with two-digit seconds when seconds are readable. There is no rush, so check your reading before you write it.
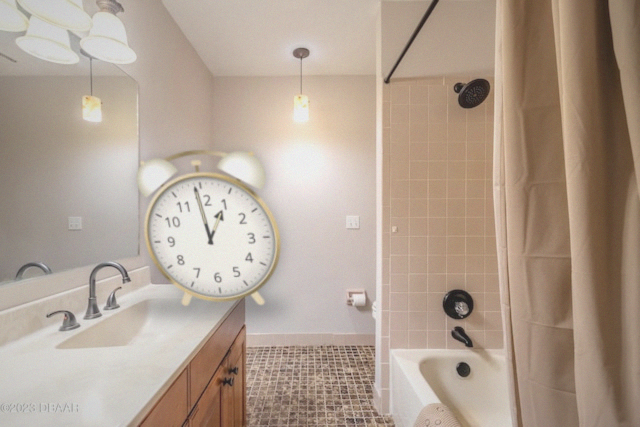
12,59
